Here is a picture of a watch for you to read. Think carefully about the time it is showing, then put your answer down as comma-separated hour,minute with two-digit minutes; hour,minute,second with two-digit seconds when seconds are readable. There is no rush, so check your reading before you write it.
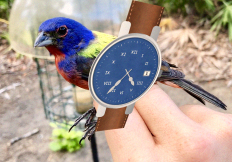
4,36
